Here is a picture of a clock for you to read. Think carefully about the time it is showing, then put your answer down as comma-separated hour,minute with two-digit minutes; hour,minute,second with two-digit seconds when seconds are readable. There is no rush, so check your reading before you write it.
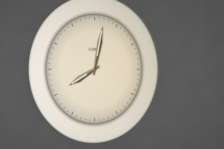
8,02
